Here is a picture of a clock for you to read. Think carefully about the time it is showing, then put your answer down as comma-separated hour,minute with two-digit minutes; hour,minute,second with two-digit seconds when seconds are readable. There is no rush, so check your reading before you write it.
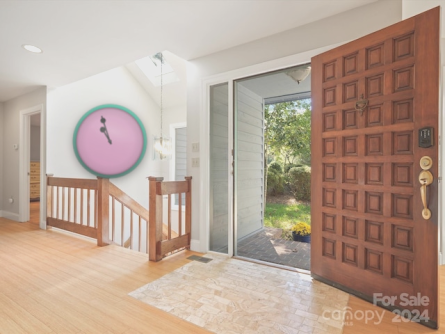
10,57
